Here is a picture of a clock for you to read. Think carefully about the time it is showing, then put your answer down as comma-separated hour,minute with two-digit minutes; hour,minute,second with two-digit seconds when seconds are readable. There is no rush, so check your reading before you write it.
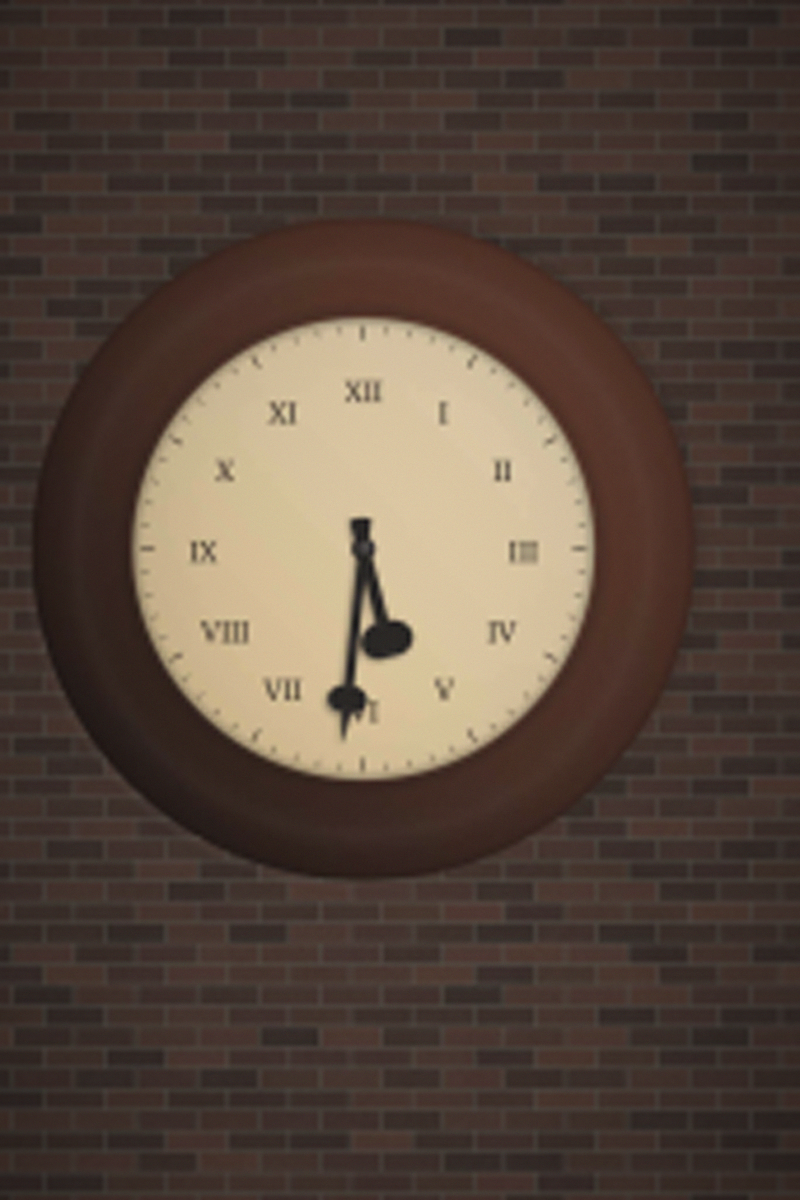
5,31
